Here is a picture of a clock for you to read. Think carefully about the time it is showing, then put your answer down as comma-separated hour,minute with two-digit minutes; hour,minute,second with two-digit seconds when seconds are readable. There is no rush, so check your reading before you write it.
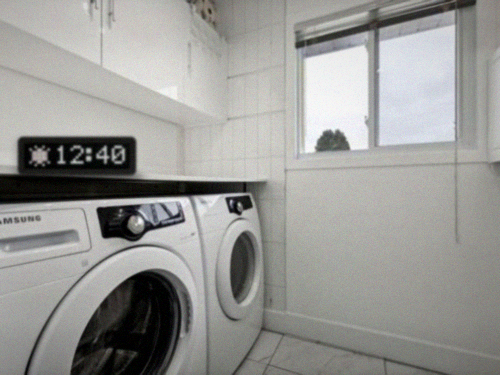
12,40
